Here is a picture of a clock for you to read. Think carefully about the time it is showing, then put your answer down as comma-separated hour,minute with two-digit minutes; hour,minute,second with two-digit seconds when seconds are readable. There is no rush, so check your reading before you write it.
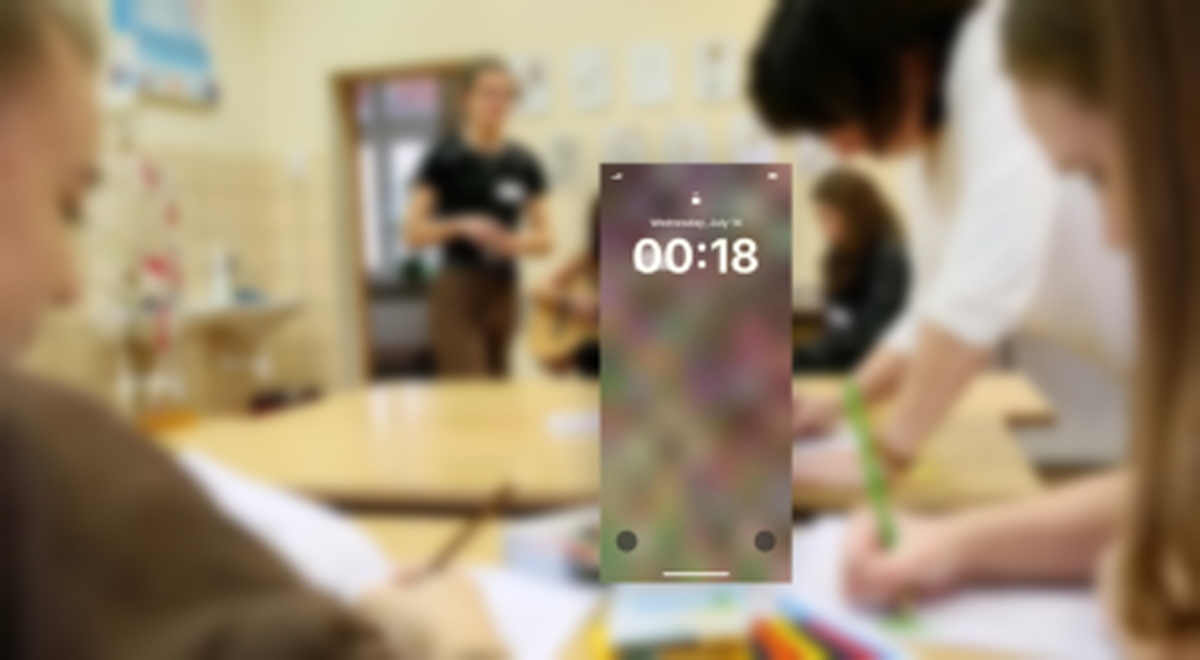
0,18
